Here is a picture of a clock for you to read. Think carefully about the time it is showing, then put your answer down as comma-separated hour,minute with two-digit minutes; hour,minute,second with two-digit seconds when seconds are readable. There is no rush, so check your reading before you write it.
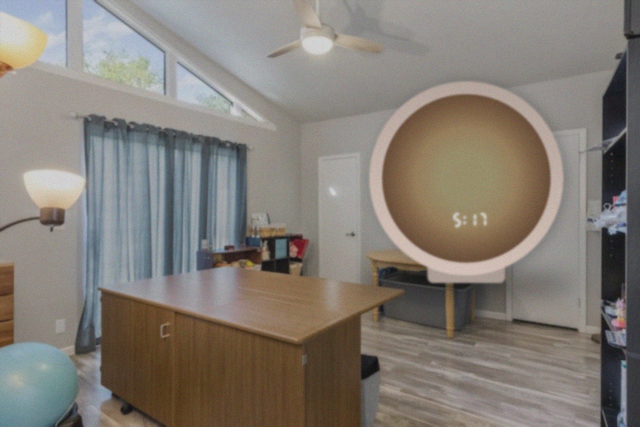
5,17
